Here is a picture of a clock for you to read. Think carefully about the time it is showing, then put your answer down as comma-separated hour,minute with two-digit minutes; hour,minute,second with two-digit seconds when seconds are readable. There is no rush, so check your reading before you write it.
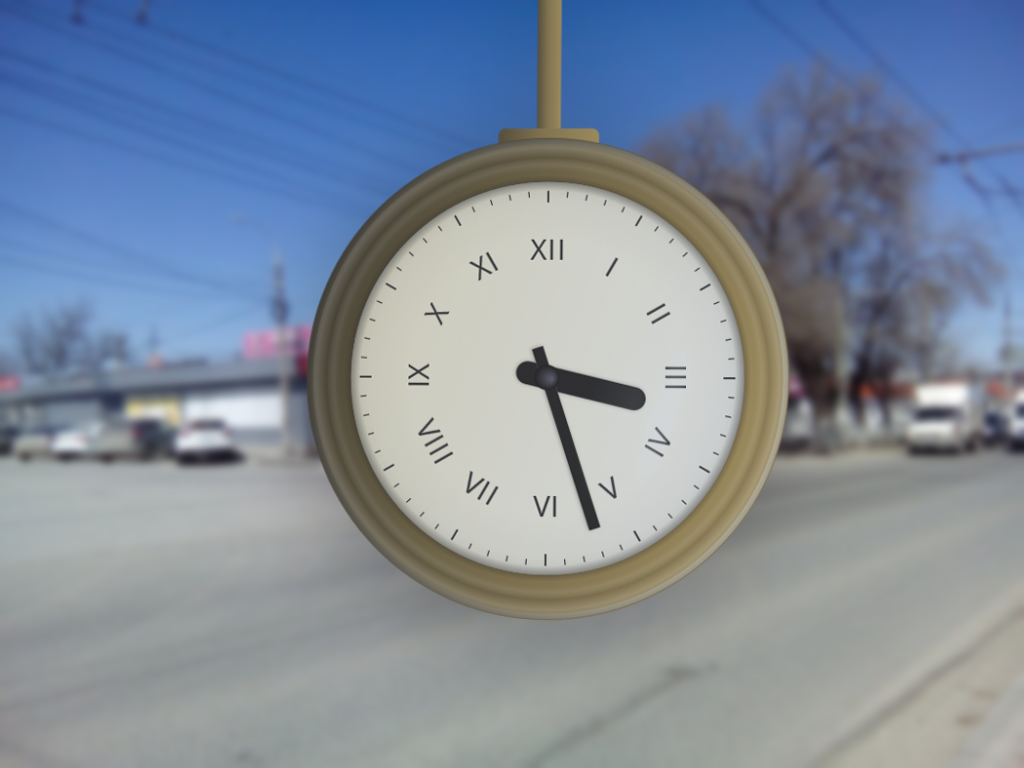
3,27
